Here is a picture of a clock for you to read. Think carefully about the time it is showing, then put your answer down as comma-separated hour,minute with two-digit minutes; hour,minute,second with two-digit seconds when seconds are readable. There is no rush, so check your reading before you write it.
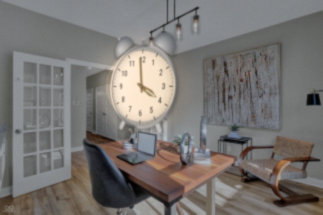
3,59
